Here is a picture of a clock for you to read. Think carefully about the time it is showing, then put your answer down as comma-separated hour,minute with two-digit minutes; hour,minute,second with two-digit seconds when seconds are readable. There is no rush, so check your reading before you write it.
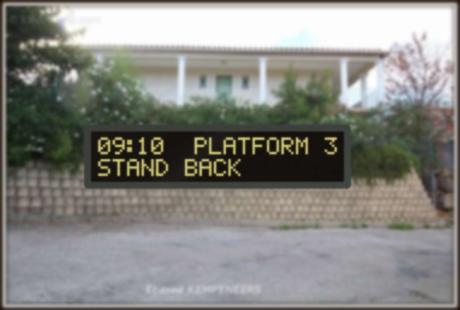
9,10
